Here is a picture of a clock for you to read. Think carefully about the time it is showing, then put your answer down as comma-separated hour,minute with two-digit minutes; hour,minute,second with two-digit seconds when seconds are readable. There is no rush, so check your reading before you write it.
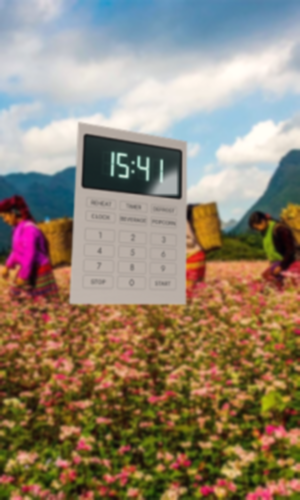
15,41
